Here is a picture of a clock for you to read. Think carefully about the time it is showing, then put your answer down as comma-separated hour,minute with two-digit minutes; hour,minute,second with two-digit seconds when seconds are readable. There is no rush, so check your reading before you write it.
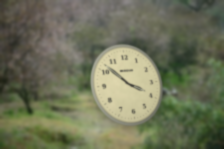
3,52
